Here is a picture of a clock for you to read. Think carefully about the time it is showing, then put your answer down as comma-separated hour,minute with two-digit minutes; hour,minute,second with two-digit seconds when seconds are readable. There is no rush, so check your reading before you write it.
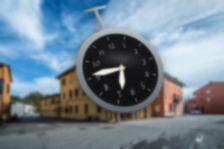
6,46
